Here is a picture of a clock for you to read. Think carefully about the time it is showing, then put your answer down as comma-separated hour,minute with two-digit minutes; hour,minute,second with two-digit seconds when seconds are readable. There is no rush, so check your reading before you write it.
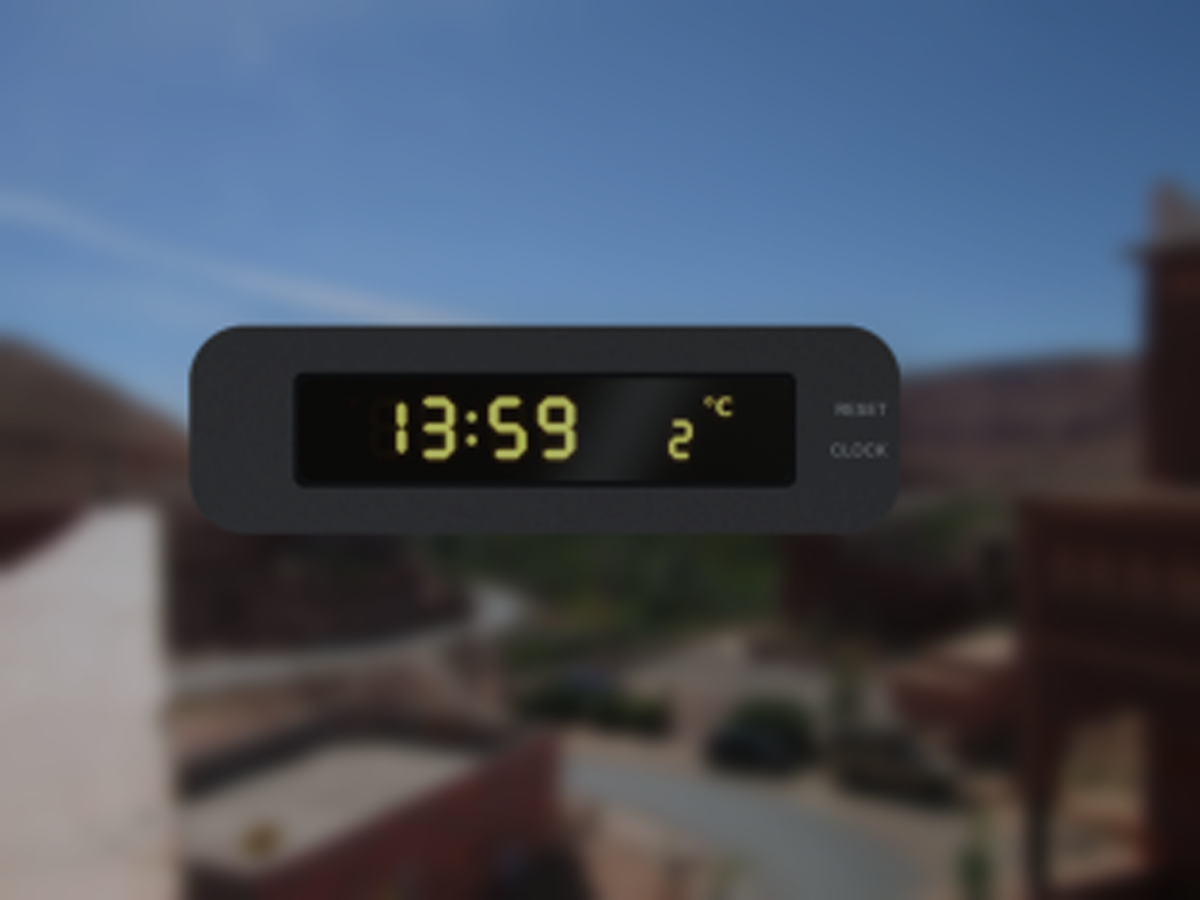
13,59
